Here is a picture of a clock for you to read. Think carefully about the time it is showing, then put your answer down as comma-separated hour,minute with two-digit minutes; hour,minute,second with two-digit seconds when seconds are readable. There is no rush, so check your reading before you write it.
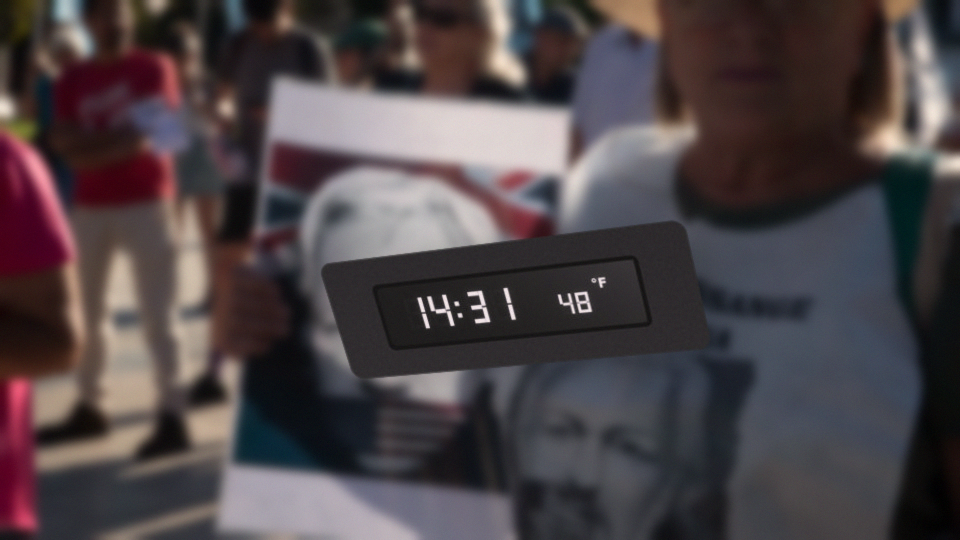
14,31
